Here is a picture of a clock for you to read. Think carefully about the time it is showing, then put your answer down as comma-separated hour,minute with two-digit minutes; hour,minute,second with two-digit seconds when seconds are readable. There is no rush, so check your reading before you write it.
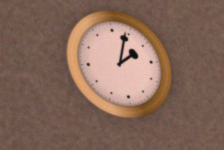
2,04
